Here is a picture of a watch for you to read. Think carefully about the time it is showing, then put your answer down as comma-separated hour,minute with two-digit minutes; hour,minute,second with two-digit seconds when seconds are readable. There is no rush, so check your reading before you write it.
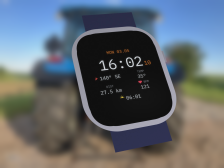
16,02
